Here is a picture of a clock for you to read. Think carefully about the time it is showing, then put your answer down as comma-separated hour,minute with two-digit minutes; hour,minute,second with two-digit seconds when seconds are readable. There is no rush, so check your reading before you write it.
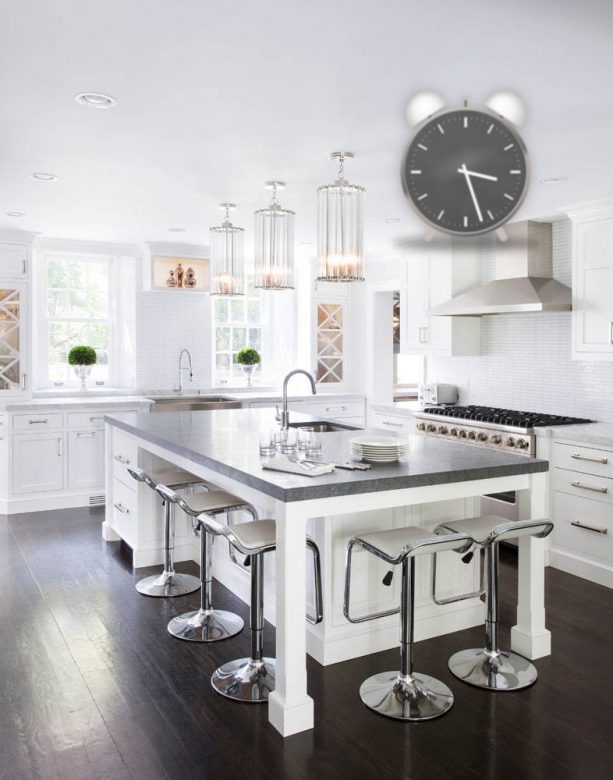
3,27
